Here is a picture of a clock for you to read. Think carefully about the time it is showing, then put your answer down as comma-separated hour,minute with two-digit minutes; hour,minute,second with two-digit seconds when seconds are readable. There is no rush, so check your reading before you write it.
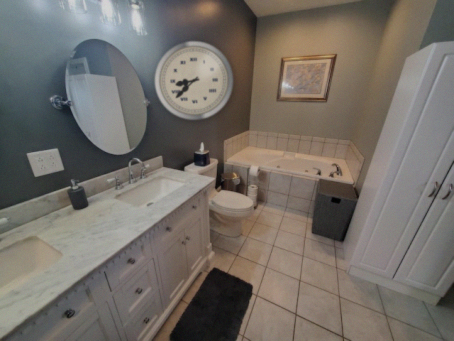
8,38
